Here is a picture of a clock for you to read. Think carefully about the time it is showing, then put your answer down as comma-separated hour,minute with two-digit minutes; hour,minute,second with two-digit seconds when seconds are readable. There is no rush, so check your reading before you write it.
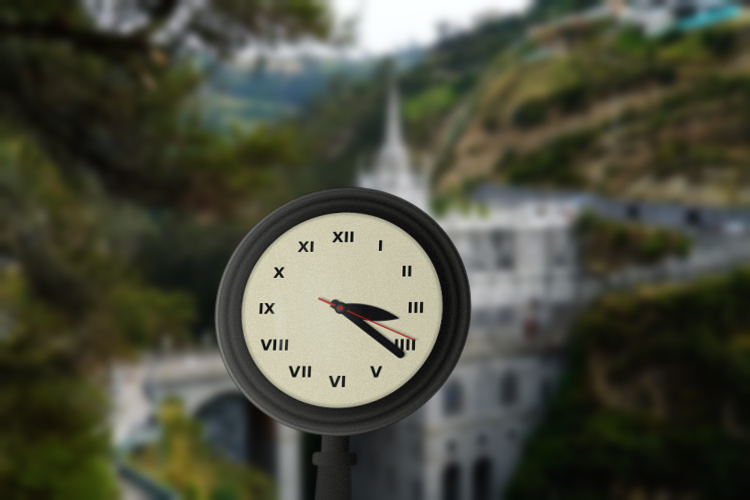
3,21,19
